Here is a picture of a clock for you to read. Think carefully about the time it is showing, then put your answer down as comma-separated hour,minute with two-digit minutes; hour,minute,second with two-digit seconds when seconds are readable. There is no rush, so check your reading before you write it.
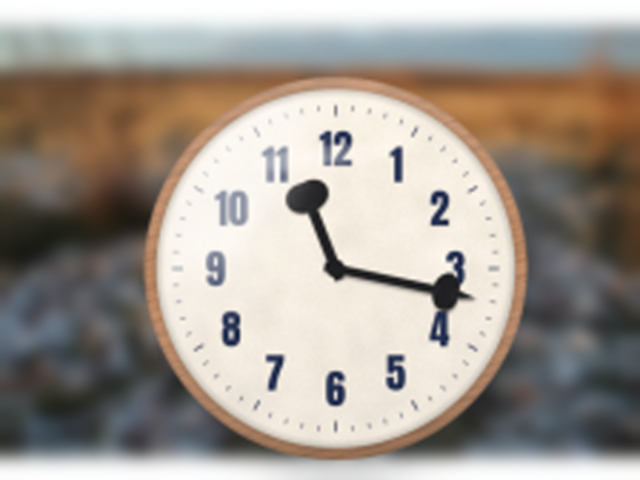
11,17
